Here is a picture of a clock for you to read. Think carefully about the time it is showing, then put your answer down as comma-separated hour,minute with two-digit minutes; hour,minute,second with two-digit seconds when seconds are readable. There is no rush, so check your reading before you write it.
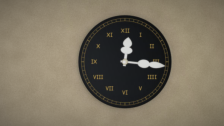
12,16
